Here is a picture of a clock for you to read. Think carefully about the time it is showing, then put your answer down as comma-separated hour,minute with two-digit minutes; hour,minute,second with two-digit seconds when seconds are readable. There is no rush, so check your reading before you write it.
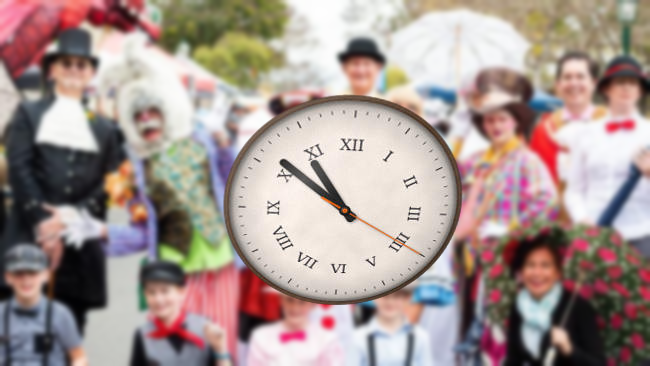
10,51,20
